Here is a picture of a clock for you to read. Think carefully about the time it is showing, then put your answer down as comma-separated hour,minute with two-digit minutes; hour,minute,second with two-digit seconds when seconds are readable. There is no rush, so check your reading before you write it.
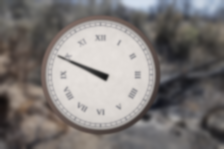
9,49
